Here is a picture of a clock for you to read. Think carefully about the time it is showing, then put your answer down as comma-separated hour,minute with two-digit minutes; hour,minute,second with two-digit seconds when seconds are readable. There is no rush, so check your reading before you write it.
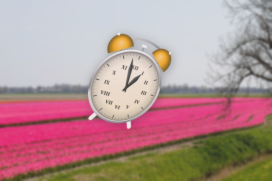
12,58
